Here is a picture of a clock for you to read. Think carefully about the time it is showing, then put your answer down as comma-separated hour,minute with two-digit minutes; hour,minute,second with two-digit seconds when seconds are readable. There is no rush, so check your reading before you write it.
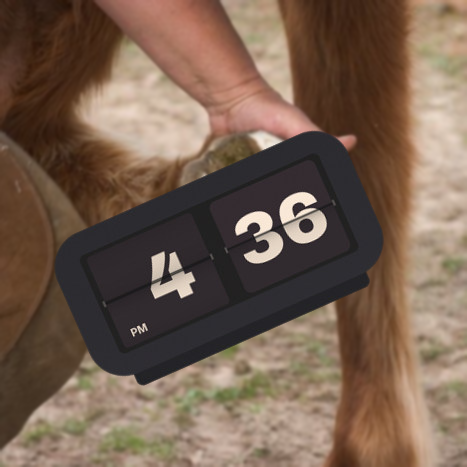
4,36
